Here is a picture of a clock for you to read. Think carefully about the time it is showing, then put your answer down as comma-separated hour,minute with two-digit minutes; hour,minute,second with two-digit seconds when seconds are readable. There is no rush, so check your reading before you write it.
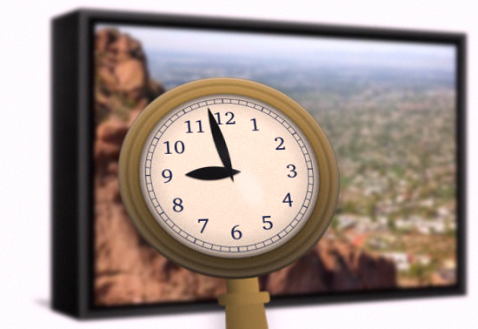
8,58
